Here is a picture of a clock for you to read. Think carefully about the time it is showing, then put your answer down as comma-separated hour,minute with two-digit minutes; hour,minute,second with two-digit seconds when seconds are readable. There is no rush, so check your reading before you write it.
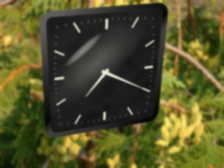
7,20
